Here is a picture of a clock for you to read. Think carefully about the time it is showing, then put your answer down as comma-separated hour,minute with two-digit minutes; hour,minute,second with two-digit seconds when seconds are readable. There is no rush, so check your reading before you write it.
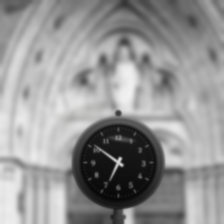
6,51
